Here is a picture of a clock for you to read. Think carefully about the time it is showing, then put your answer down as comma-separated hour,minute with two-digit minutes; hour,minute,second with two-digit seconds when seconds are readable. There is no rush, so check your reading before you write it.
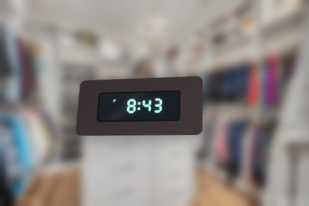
8,43
